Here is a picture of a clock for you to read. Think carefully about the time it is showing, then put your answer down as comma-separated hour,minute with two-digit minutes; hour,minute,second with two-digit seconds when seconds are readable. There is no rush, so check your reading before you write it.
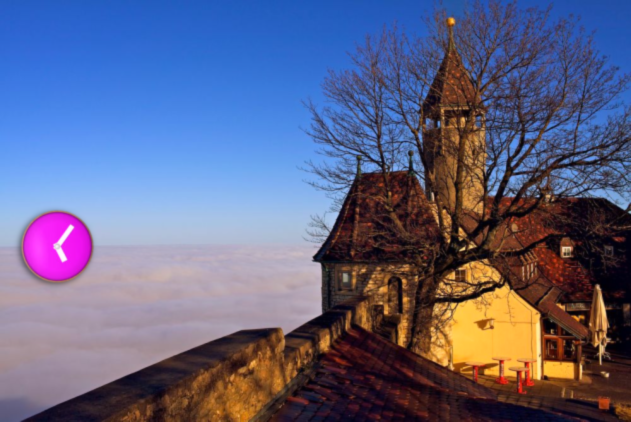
5,06
